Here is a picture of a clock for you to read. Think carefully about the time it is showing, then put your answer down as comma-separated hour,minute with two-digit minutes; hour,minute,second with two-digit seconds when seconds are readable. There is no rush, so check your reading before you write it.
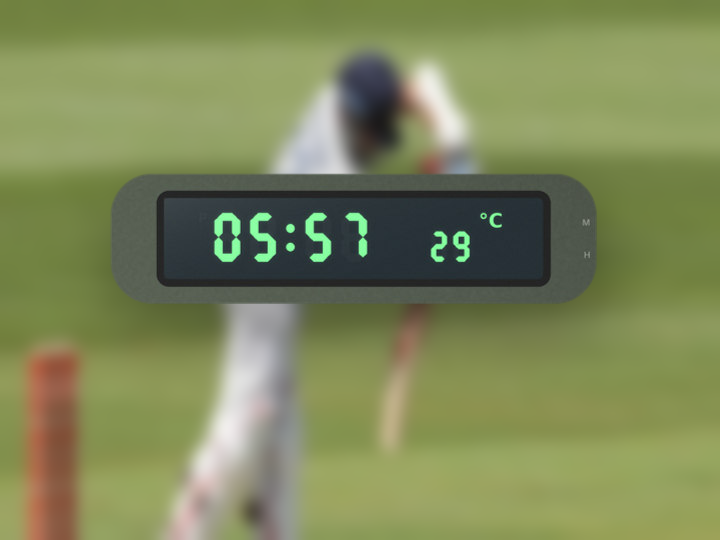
5,57
